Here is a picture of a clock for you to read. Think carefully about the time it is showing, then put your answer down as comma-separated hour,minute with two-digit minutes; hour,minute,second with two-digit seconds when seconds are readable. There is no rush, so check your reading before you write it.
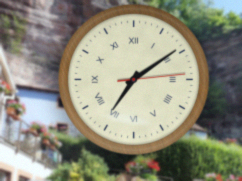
7,09,14
